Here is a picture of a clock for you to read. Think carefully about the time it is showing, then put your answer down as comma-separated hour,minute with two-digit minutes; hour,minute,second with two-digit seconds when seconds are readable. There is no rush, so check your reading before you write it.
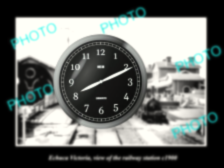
8,11
